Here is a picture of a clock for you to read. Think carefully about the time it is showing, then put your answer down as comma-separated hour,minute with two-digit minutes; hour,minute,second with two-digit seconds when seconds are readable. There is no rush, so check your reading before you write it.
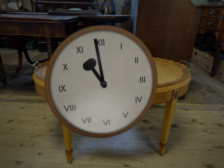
10,59
